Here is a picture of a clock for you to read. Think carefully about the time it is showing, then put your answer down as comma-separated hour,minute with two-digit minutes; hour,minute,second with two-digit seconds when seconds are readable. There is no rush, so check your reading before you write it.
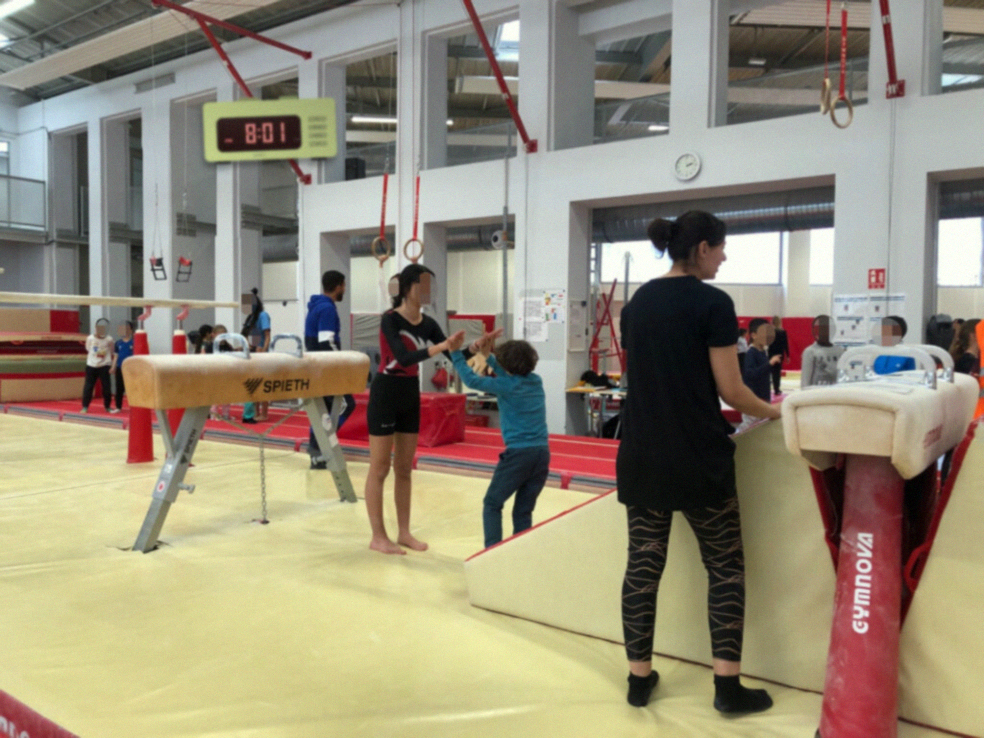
8,01
